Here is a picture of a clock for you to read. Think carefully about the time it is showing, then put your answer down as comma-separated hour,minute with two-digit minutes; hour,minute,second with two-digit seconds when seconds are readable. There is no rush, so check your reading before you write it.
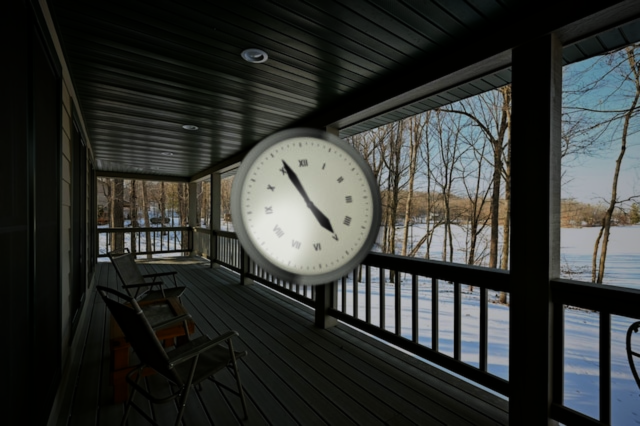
4,56
